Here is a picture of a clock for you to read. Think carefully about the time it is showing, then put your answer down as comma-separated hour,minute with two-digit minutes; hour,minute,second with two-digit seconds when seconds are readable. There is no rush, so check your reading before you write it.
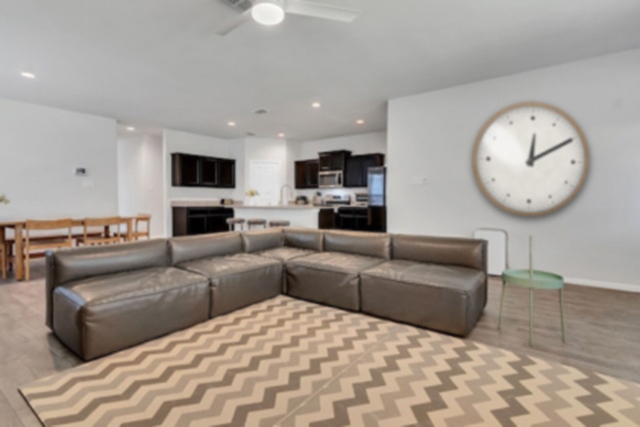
12,10
